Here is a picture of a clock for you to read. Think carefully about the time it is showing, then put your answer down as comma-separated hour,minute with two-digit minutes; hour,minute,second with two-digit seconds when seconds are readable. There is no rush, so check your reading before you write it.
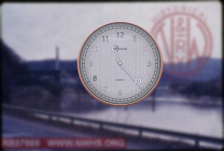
11,23
